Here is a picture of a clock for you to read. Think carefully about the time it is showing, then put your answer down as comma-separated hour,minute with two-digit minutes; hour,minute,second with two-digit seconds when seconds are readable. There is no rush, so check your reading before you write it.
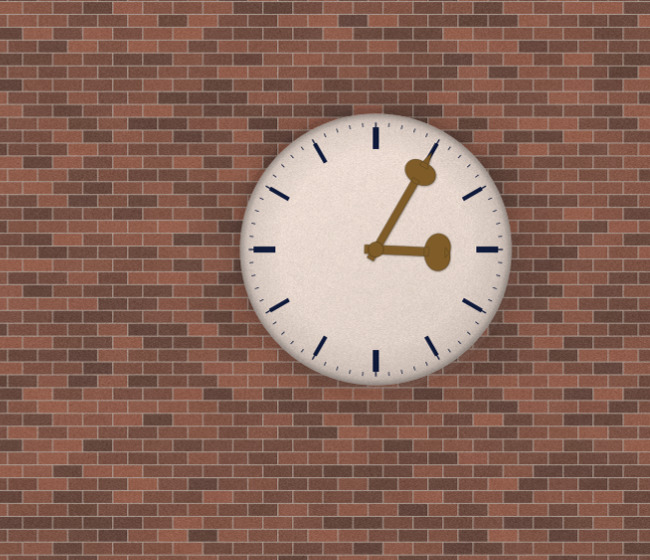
3,05
